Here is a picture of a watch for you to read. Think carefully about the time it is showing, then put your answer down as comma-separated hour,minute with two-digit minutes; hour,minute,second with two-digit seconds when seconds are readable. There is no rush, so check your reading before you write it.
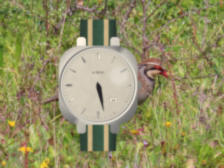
5,28
